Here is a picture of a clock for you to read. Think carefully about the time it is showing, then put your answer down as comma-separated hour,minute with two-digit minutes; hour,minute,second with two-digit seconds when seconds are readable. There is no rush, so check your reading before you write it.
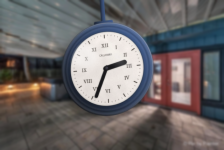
2,34
